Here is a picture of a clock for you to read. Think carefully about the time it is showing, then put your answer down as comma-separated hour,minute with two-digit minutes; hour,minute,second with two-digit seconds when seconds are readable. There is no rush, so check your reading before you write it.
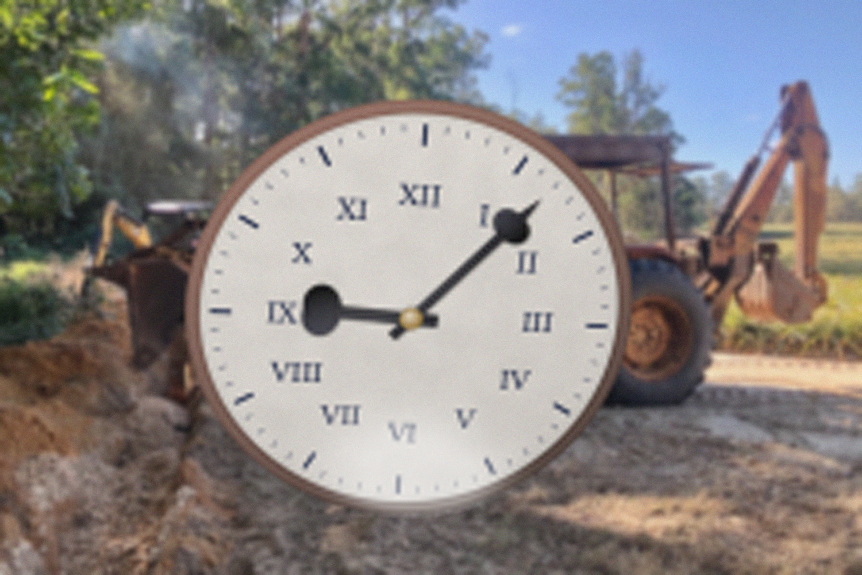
9,07
